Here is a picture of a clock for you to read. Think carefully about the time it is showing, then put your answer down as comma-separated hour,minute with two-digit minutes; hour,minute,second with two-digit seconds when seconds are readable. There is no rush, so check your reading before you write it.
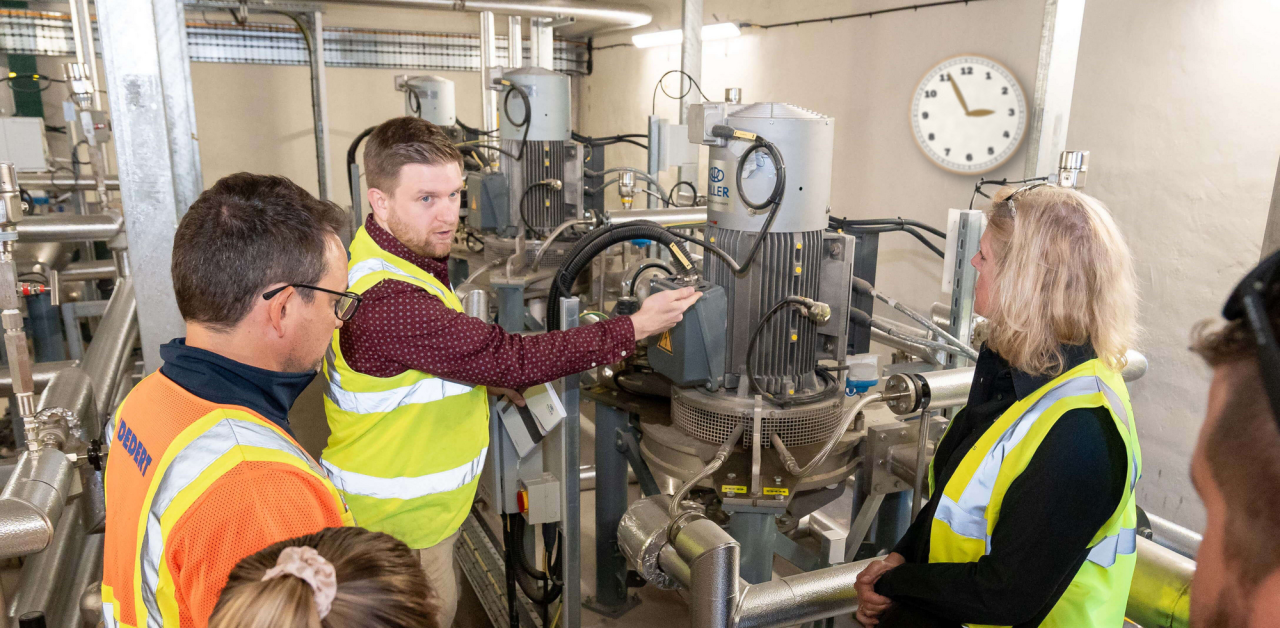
2,56
